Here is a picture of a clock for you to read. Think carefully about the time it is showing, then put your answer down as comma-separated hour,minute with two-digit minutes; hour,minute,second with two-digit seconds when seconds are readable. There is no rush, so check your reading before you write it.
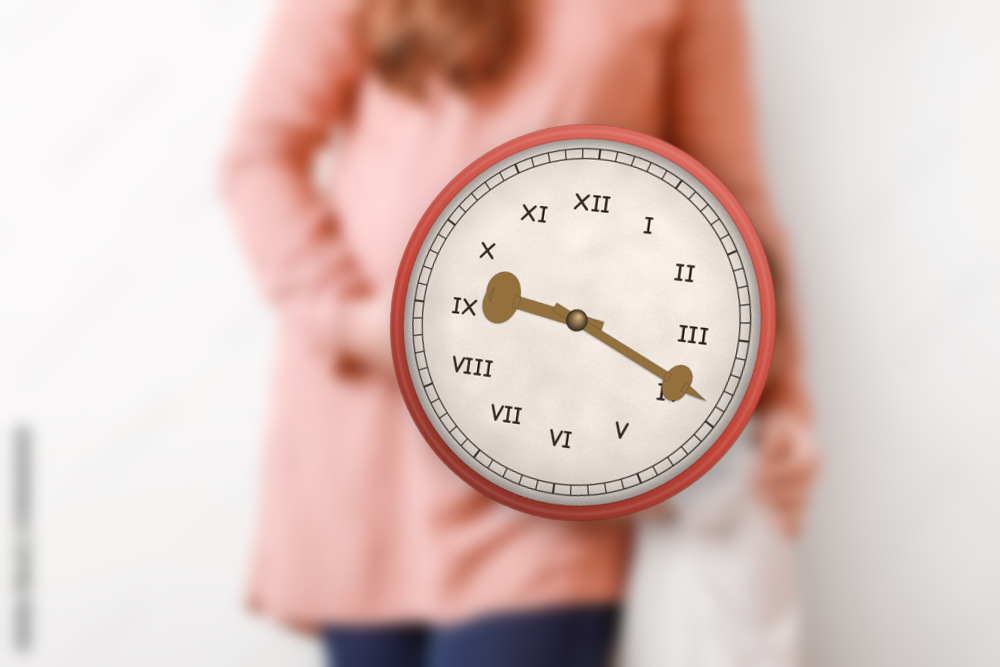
9,19
